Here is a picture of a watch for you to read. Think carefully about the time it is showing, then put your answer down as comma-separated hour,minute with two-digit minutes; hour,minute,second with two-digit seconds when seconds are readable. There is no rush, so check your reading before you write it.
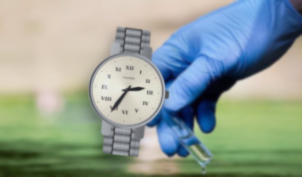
2,35
